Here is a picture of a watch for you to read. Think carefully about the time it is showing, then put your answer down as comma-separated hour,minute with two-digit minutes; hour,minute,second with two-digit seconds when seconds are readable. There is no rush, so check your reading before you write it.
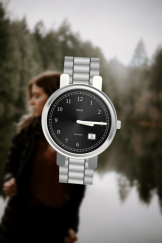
3,15
